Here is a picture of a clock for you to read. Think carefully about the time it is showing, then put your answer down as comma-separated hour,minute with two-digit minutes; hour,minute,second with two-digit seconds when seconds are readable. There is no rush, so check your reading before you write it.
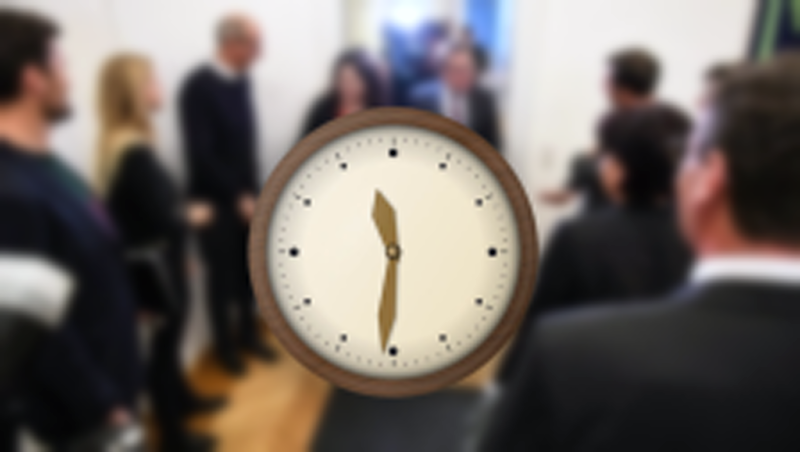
11,31
